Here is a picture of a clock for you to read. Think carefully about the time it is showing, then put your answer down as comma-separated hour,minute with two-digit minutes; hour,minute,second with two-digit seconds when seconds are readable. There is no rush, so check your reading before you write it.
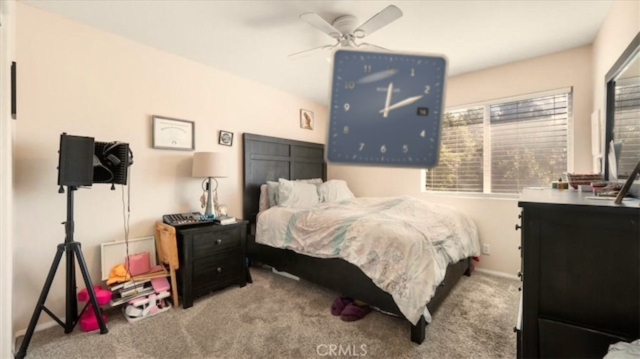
12,11
